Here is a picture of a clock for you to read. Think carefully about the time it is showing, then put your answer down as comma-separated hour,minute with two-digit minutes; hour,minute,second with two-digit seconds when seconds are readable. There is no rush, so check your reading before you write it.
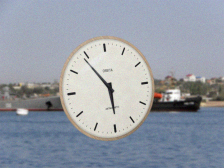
5,54
